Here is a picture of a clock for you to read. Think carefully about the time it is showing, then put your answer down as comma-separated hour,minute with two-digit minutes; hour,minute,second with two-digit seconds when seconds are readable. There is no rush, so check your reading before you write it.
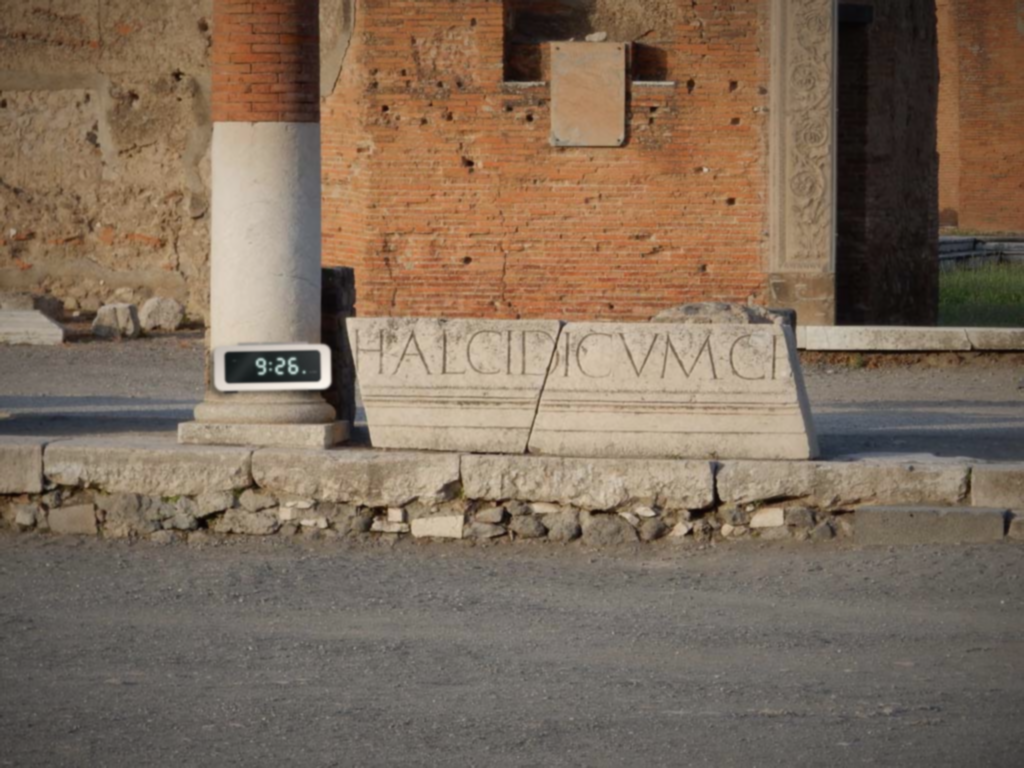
9,26
